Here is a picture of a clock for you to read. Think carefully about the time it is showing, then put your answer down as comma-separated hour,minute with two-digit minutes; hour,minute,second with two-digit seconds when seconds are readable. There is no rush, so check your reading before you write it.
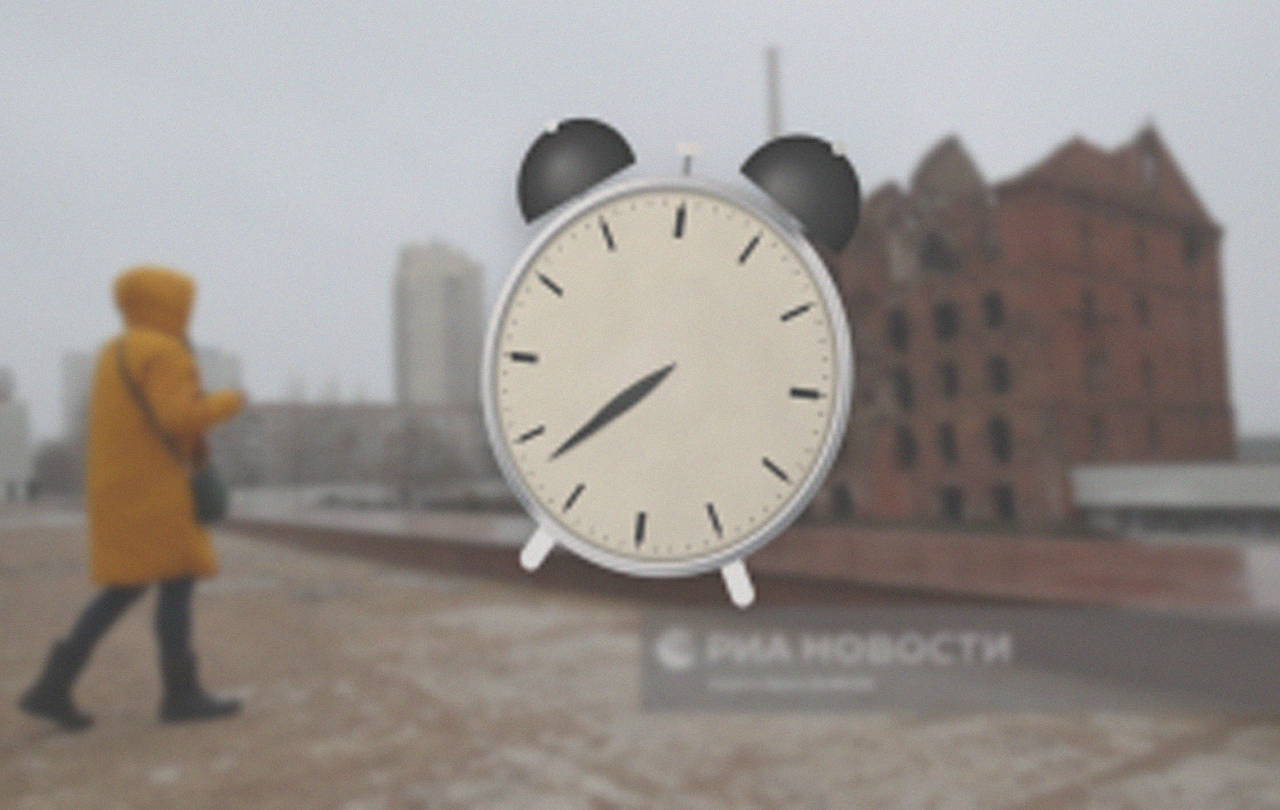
7,38
